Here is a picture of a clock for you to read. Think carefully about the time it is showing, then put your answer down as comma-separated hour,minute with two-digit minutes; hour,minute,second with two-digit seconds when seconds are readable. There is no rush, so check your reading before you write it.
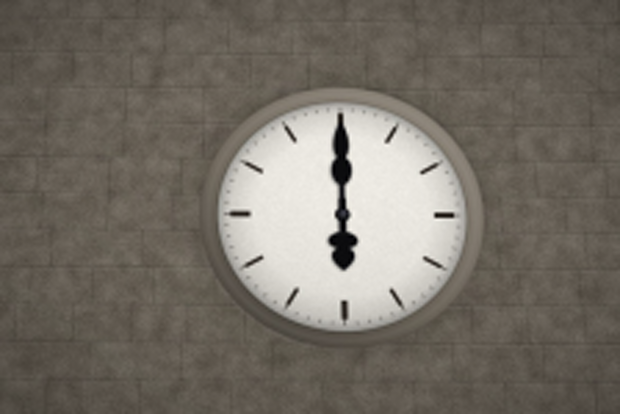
6,00
